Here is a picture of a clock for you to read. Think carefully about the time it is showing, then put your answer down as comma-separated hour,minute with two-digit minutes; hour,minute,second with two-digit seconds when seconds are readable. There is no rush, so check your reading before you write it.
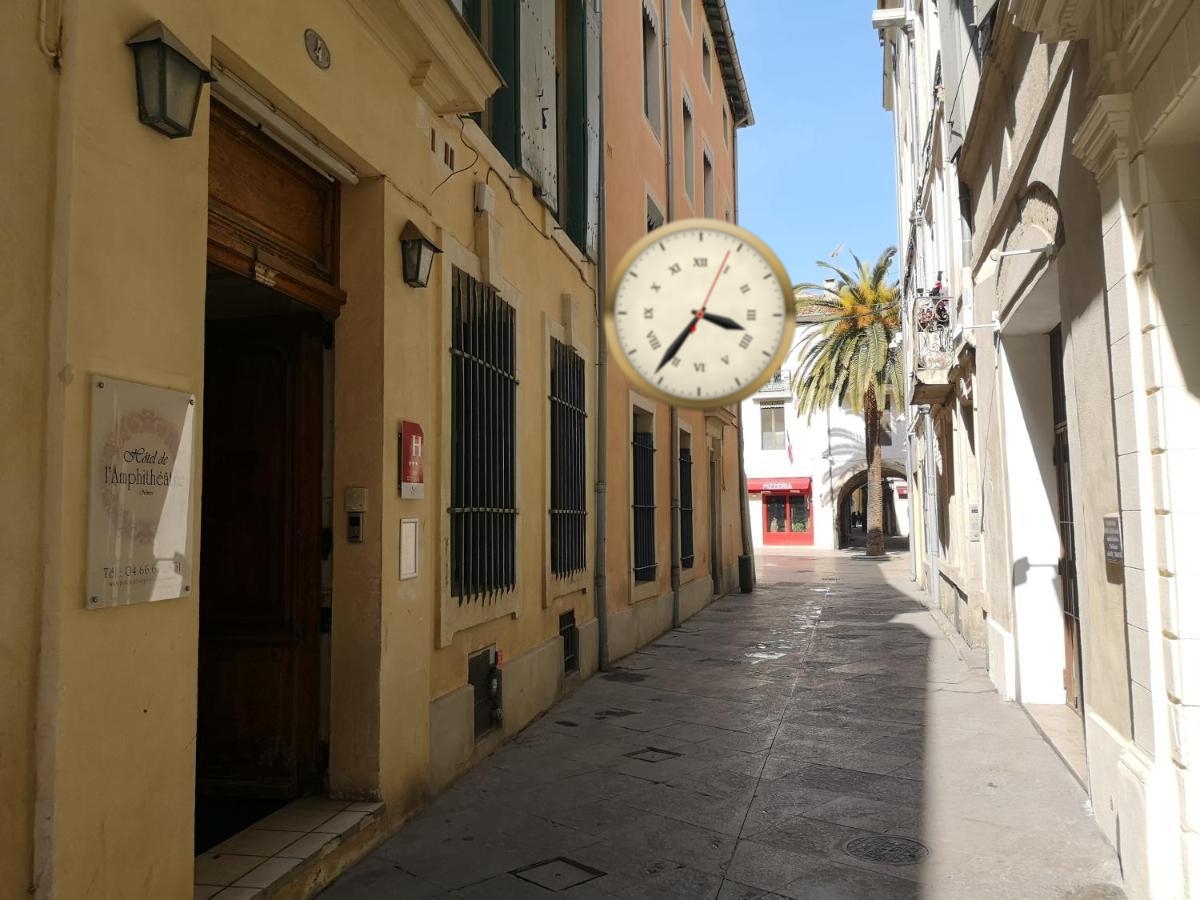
3,36,04
